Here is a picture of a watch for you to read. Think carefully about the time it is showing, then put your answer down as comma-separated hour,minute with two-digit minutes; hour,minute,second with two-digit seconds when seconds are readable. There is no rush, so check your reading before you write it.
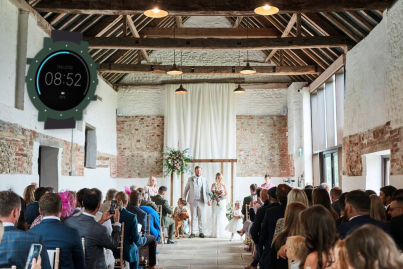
8,52
